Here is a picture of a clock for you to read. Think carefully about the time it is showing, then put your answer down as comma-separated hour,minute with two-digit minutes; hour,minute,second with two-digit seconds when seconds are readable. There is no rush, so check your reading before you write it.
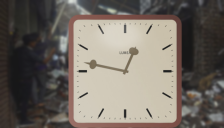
12,47
